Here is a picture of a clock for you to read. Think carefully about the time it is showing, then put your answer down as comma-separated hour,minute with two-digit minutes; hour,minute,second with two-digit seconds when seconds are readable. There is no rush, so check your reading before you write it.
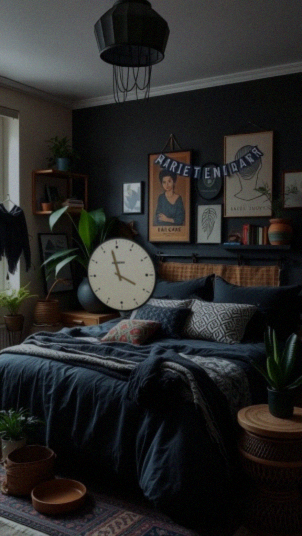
3,58
